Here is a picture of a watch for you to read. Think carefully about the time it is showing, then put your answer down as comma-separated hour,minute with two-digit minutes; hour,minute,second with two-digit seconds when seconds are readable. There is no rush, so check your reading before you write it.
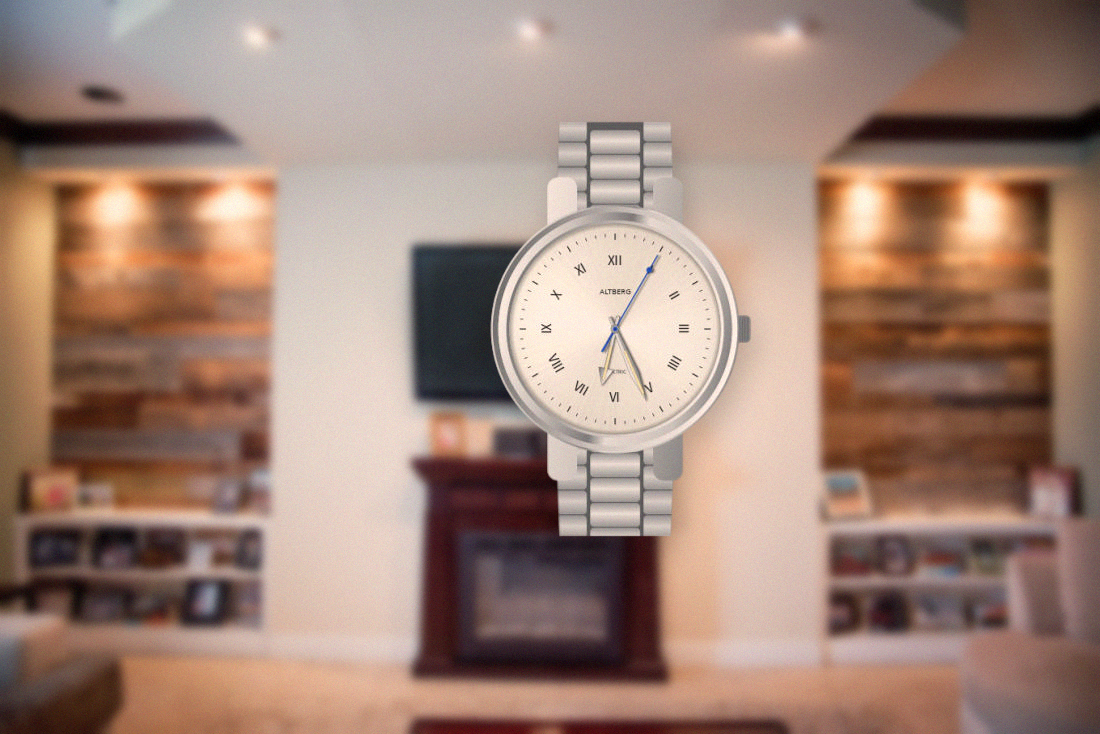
6,26,05
